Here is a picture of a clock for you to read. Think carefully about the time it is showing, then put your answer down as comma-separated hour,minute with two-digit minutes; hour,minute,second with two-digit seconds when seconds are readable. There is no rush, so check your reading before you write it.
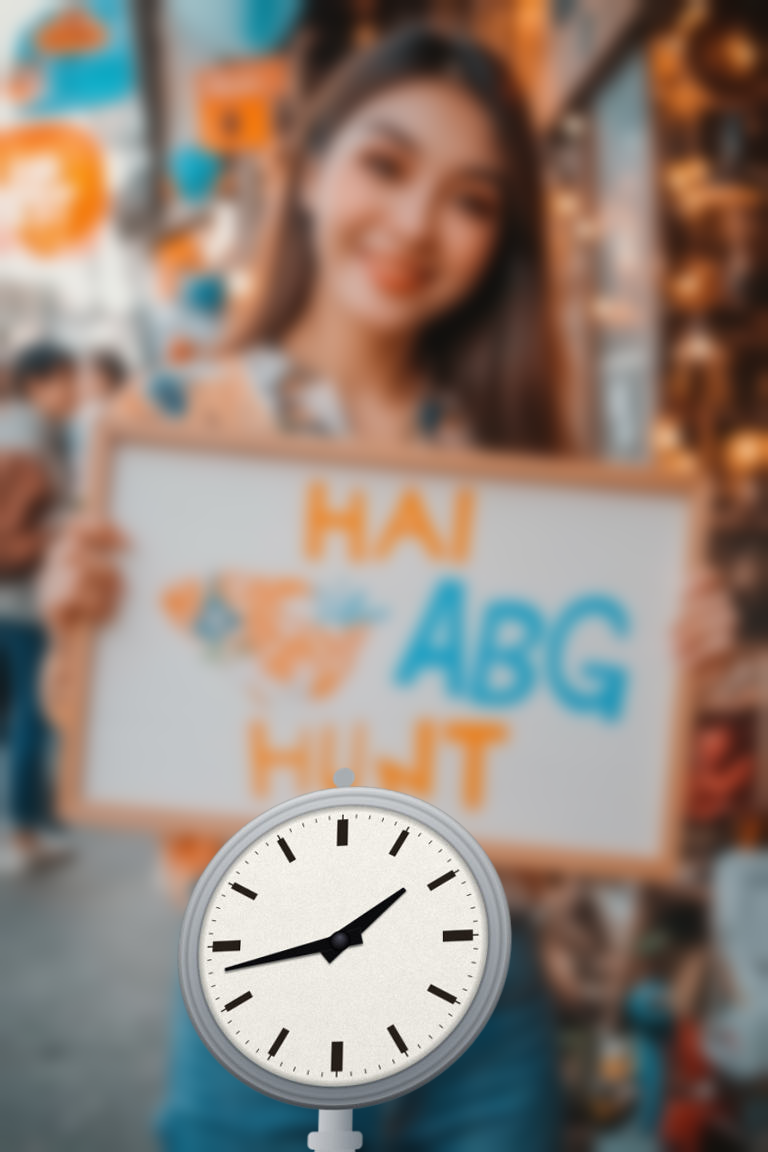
1,43
